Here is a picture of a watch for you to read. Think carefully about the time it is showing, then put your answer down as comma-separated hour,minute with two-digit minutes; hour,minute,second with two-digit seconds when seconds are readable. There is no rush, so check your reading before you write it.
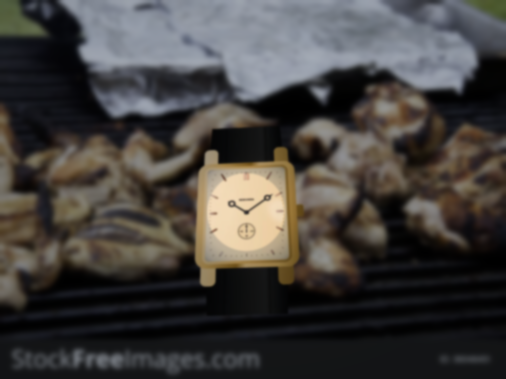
10,09
